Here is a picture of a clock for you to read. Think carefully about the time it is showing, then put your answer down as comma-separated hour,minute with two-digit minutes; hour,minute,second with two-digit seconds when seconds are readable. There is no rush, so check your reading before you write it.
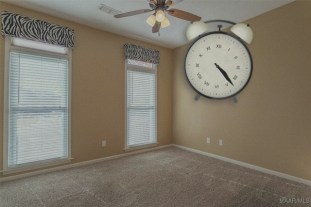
4,23
